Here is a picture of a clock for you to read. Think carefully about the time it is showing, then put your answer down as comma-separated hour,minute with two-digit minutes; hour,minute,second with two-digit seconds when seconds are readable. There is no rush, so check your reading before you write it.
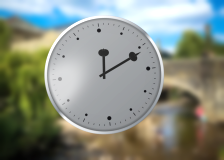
12,11
